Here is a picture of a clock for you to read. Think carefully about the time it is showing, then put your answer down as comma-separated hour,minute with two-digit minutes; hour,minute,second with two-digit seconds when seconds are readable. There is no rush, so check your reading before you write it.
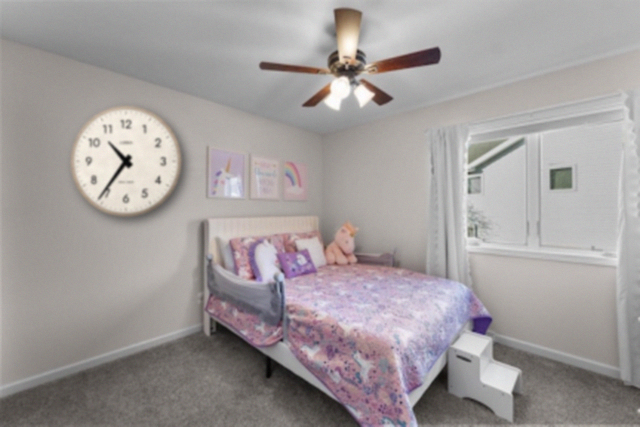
10,36
